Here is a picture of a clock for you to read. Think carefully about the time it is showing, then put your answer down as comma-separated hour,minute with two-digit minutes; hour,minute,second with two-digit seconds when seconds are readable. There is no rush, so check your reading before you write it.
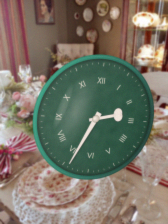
2,34
